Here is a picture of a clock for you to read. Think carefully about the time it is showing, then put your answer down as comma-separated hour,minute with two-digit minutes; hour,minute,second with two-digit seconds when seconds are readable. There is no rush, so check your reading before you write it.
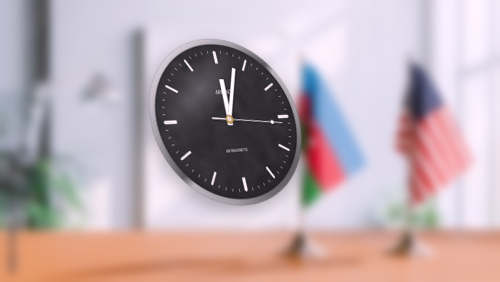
12,03,16
